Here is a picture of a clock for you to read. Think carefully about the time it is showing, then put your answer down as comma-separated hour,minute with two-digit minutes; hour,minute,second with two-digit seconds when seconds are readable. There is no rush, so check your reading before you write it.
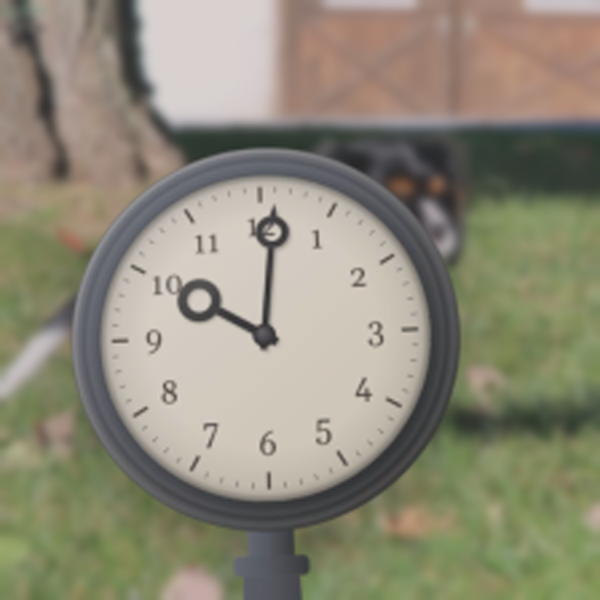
10,01
